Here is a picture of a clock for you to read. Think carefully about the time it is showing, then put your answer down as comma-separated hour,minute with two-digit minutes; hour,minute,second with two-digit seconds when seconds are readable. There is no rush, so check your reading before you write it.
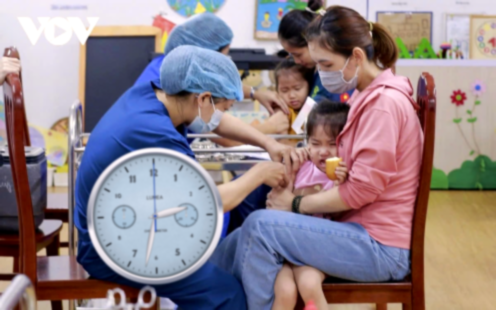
2,32
